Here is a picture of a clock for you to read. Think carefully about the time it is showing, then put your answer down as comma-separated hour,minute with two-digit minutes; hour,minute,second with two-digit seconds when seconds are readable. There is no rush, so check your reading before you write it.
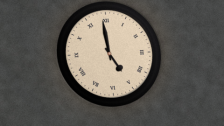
4,59
